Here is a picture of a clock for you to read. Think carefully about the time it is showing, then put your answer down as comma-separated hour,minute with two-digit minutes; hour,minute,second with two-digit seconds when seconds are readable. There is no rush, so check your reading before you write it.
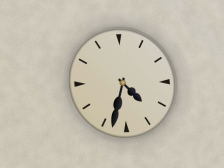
4,33
